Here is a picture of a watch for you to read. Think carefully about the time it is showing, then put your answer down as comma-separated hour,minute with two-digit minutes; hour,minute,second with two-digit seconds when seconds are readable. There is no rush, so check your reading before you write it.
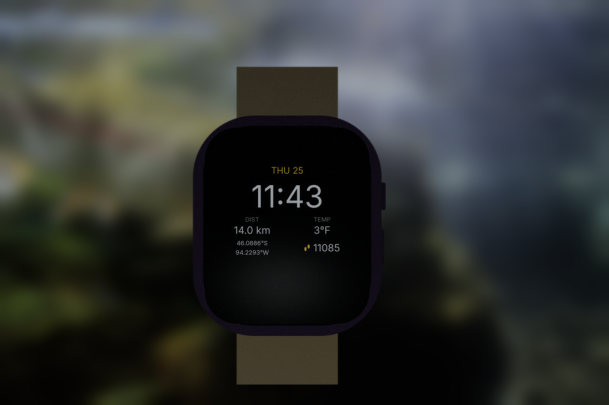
11,43
